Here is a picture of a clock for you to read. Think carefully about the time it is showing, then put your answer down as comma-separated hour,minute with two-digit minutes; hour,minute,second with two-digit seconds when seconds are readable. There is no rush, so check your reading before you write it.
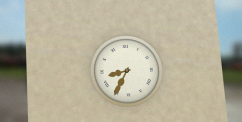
8,35
